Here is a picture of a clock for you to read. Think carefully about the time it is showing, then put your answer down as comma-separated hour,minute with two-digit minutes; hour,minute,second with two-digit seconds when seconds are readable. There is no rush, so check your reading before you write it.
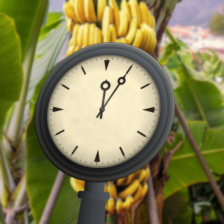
12,05
